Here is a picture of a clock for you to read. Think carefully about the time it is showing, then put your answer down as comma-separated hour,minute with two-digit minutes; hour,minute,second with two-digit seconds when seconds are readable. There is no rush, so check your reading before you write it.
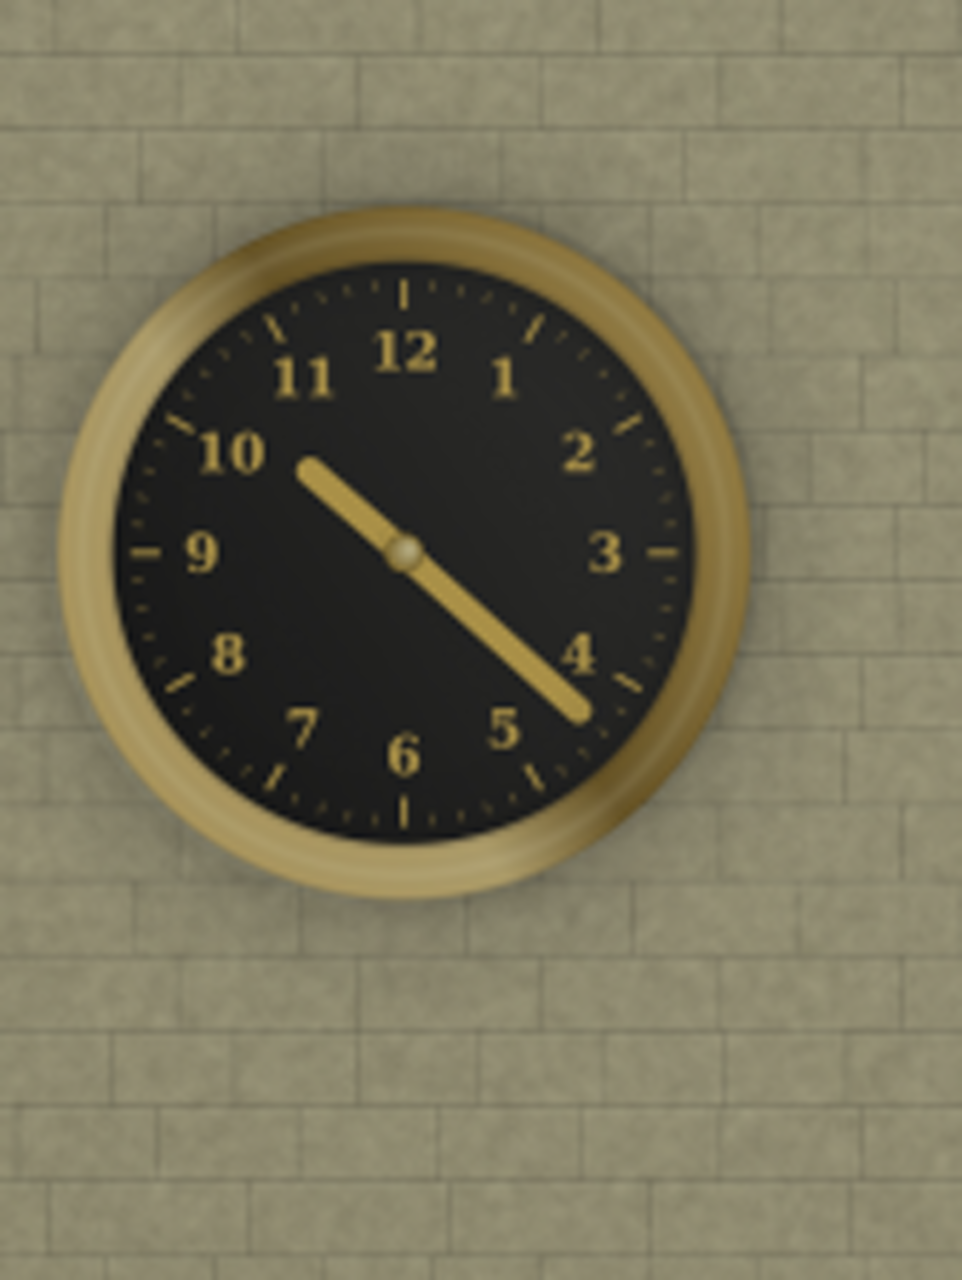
10,22
